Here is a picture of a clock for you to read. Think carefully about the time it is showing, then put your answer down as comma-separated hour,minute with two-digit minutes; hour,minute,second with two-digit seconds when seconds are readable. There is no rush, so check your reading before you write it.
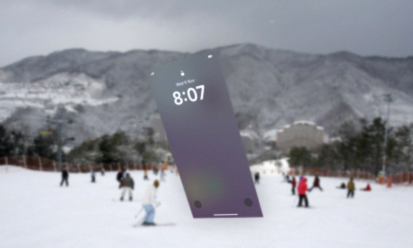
8,07
